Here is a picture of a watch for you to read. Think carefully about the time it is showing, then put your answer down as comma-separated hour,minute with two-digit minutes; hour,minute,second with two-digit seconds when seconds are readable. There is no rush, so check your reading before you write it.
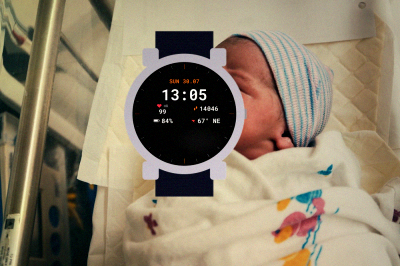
13,05
